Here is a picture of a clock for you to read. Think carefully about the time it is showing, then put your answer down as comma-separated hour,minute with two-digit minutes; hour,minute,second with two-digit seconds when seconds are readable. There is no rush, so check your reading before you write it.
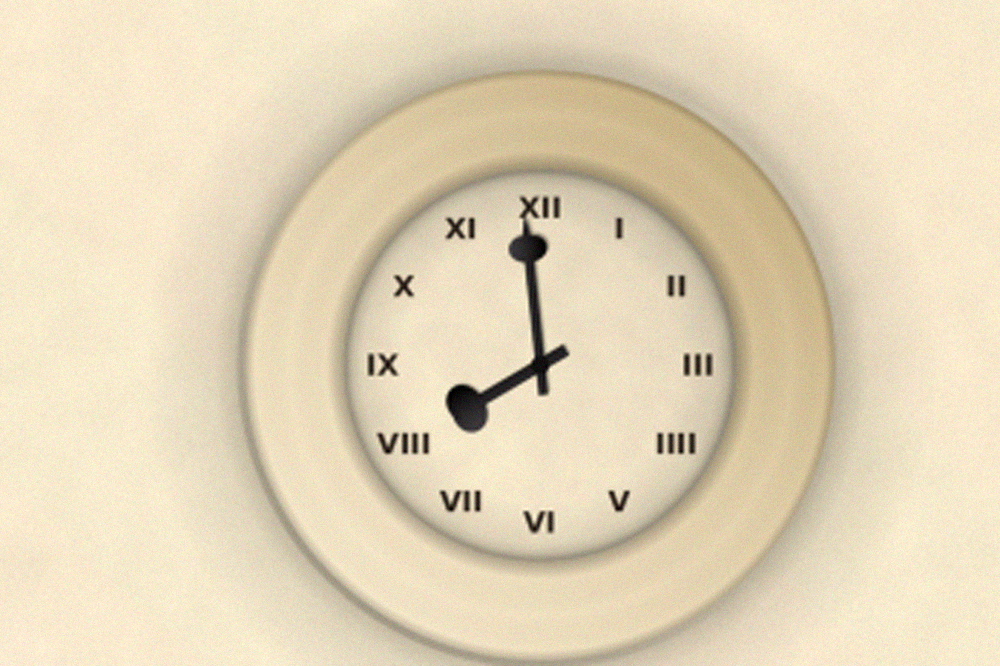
7,59
